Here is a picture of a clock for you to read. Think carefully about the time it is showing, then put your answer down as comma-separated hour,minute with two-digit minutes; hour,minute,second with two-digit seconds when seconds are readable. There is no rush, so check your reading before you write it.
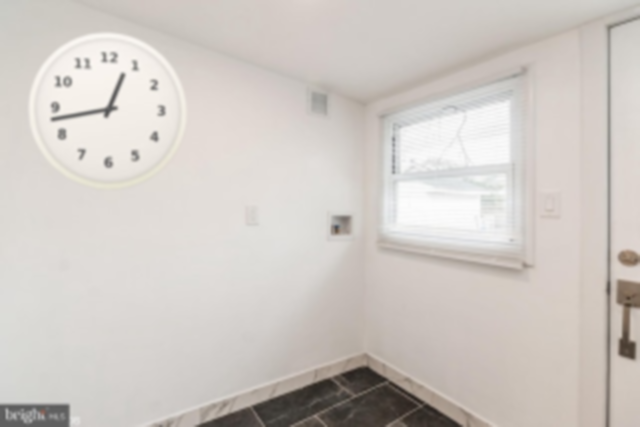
12,43
